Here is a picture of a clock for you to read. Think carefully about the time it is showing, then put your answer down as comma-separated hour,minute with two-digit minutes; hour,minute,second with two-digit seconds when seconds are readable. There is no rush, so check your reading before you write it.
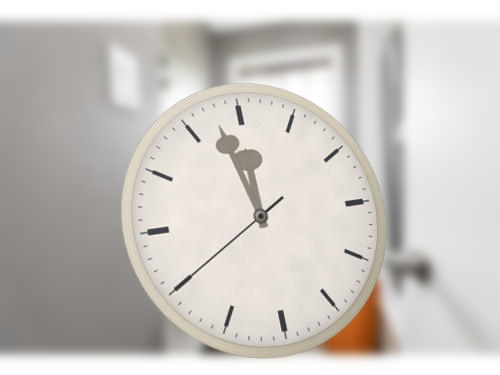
11,57,40
